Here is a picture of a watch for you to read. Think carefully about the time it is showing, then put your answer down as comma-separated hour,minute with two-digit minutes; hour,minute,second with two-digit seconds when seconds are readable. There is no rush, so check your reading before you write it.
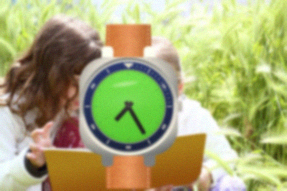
7,25
